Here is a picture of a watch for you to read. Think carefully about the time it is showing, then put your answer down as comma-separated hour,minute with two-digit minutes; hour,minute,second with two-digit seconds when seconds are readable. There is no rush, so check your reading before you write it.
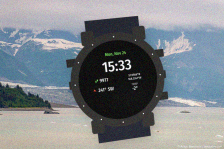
15,33
